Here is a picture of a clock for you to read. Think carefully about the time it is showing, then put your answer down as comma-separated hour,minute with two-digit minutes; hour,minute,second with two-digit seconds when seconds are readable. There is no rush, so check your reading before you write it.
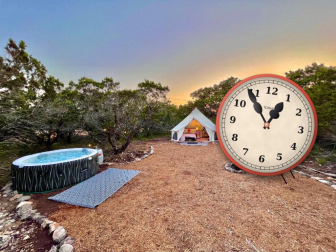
12,54
